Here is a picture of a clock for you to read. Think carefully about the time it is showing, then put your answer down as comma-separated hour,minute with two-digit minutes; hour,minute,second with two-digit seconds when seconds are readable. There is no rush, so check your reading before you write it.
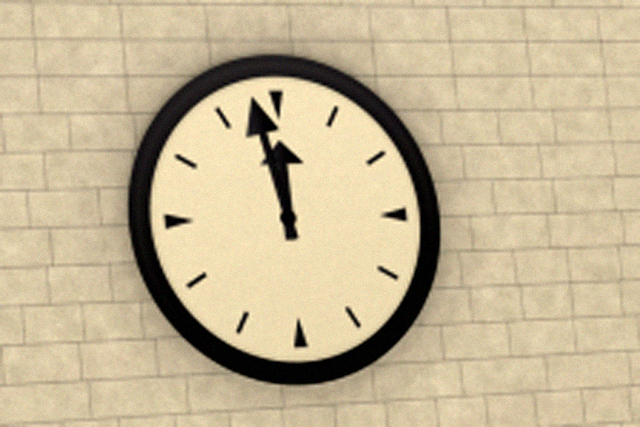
11,58
